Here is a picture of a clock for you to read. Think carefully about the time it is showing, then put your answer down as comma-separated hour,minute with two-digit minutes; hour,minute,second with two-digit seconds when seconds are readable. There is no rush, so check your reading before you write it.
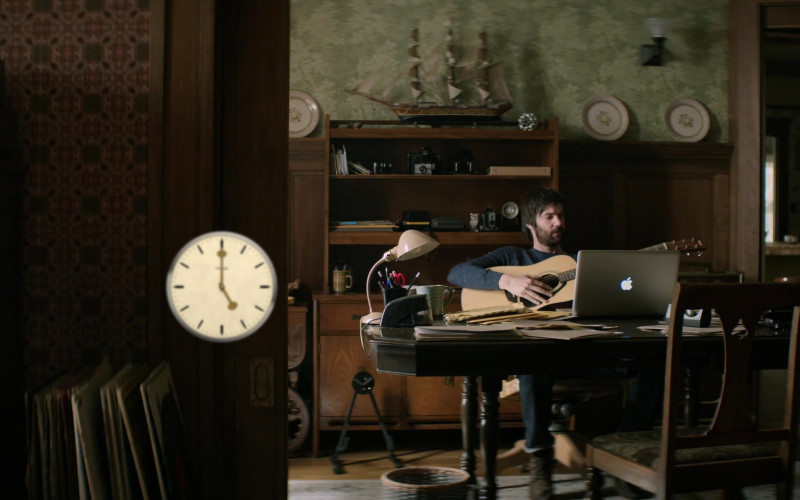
5,00
